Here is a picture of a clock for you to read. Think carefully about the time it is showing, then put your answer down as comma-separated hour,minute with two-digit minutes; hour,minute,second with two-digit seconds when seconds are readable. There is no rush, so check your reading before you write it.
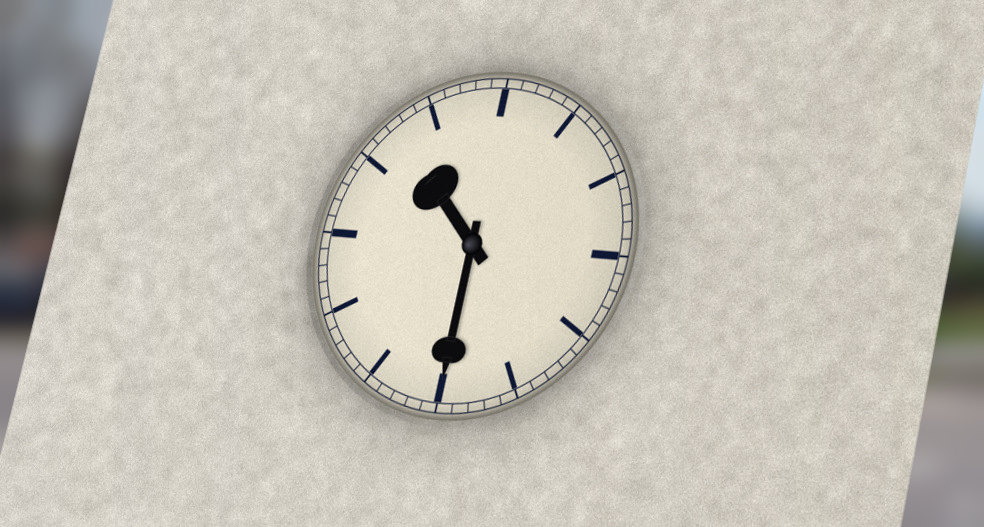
10,30
